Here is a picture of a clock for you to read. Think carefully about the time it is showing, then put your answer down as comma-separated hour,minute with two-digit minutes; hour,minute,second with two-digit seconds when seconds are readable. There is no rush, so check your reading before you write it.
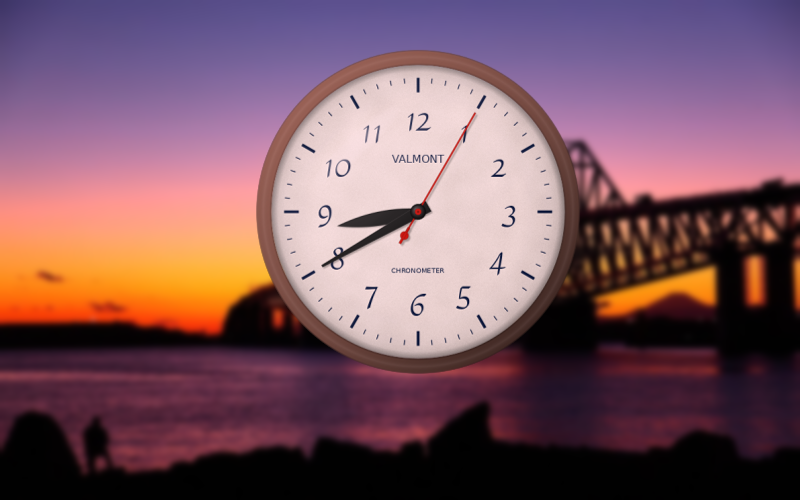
8,40,05
